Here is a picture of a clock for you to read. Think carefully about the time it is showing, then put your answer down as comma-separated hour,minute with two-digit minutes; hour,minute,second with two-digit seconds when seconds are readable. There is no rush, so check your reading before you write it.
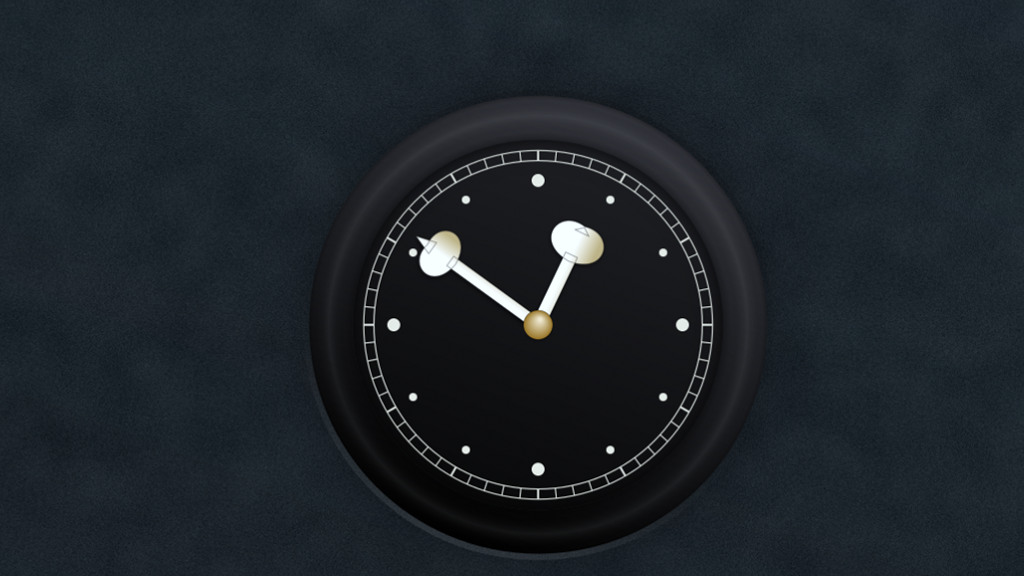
12,51
